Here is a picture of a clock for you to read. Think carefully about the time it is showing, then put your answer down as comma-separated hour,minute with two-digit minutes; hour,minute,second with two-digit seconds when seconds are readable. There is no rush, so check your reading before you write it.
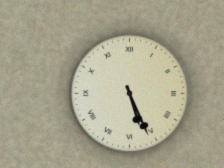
5,26
